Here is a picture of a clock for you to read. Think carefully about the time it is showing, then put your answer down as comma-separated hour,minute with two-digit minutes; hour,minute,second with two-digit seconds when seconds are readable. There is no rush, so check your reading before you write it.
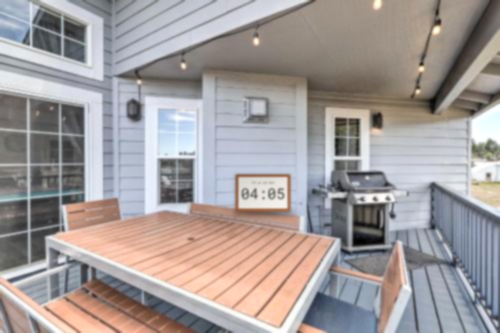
4,05
